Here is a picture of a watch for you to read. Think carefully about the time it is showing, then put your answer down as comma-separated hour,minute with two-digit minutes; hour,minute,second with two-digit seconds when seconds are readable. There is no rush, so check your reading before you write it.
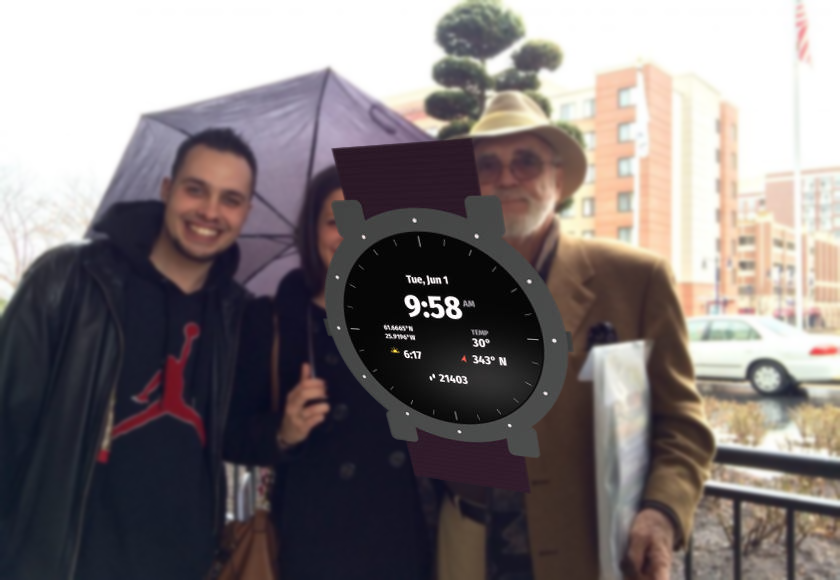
9,58
